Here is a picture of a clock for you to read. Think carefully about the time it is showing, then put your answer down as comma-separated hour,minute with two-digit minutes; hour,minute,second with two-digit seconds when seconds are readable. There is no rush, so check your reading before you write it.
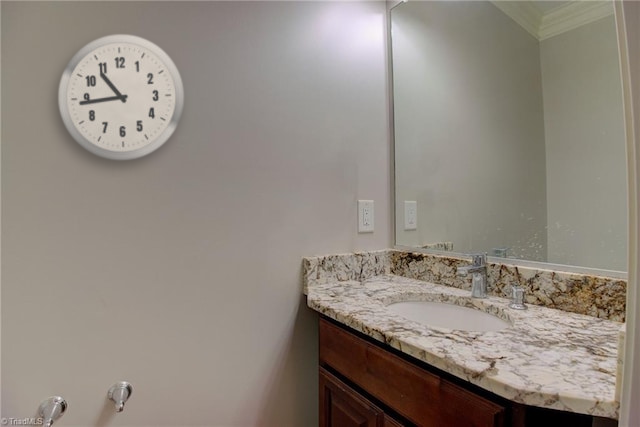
10,44
